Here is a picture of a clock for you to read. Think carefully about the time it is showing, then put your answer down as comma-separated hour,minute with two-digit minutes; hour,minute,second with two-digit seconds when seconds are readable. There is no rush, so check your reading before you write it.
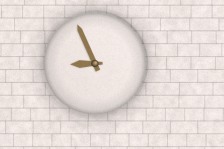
8,56
